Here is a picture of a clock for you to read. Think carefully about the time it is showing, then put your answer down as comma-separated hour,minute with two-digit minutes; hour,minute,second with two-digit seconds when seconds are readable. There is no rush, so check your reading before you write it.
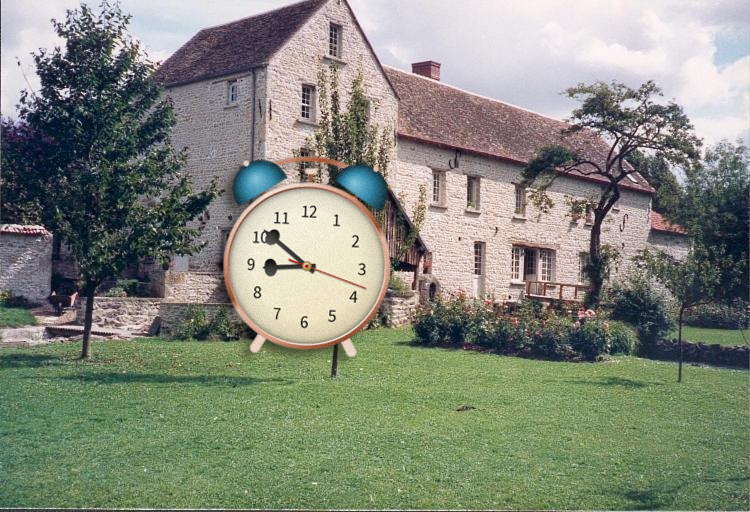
8,51,18
